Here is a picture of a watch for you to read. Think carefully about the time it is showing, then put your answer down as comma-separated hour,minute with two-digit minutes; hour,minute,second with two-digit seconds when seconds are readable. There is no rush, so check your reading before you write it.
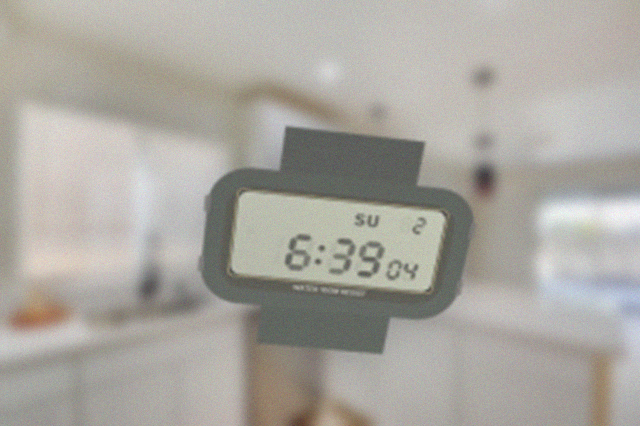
6,39,04
